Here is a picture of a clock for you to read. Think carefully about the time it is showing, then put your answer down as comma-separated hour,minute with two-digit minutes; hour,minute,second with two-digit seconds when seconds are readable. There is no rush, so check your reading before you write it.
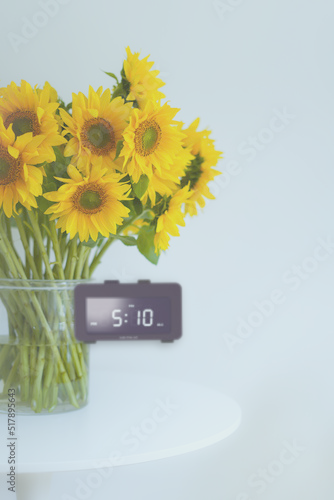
5,10
